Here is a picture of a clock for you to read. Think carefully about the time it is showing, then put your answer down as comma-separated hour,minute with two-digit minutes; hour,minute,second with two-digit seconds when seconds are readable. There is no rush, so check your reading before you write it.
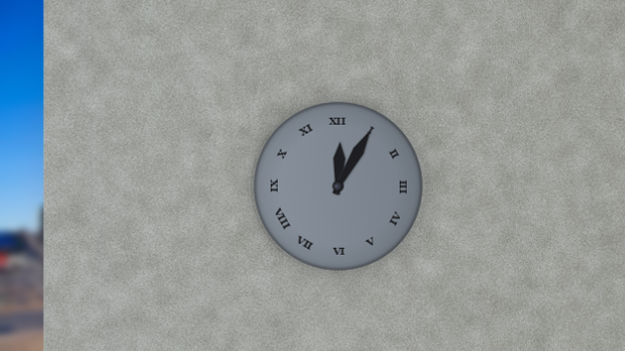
12,05
